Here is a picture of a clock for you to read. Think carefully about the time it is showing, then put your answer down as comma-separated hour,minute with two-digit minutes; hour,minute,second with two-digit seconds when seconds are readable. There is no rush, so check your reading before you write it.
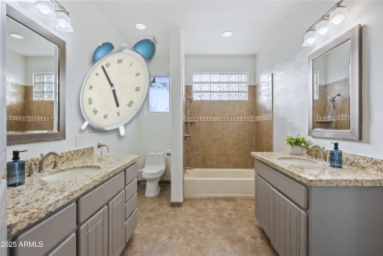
4,53
